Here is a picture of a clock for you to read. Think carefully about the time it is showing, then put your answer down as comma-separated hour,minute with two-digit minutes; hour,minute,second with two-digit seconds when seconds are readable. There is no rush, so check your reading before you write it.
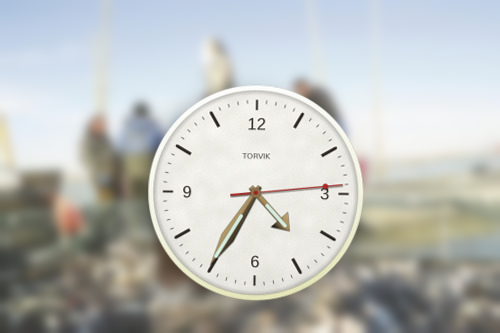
4,35,14
